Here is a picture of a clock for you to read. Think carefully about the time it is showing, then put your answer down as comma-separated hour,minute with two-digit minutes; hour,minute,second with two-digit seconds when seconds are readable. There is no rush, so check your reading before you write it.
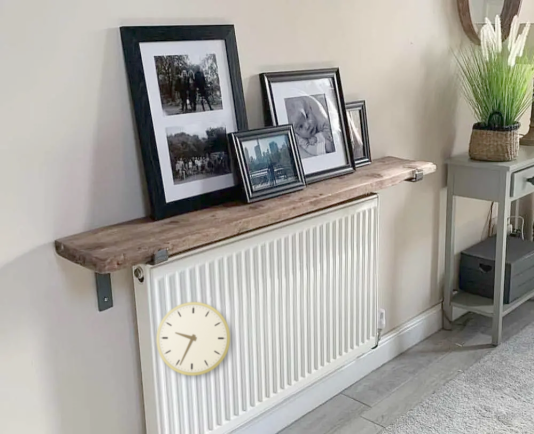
9,34
